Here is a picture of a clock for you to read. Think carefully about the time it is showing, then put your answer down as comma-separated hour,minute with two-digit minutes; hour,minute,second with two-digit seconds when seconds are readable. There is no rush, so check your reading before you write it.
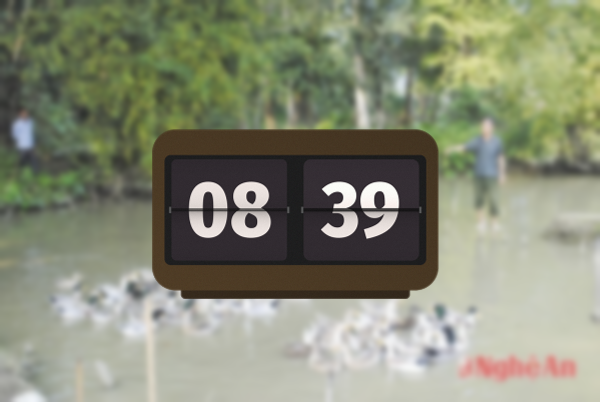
8,39
